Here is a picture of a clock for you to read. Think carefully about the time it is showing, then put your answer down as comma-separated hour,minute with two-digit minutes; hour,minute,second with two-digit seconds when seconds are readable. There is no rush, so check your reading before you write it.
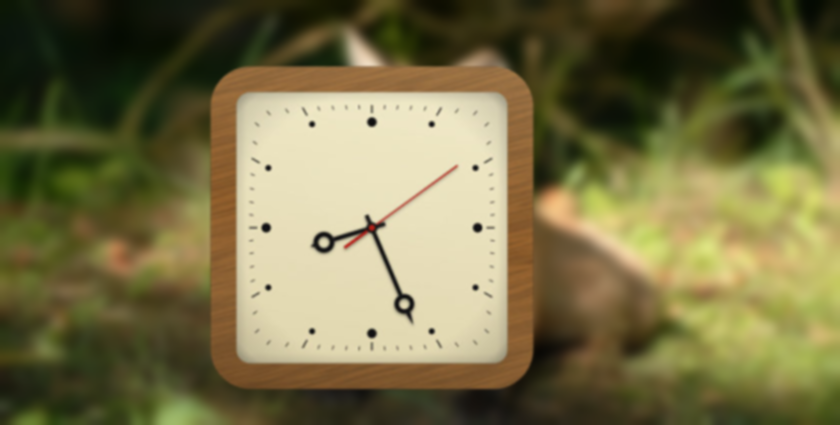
8,26,09
